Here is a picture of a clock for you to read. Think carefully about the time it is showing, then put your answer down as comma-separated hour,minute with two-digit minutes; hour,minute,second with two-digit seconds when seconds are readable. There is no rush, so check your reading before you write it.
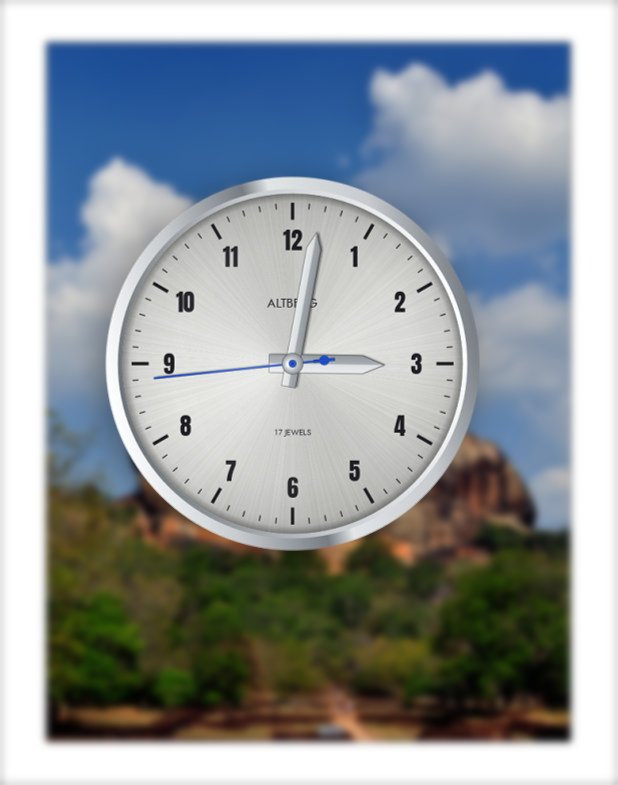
3,01,44
